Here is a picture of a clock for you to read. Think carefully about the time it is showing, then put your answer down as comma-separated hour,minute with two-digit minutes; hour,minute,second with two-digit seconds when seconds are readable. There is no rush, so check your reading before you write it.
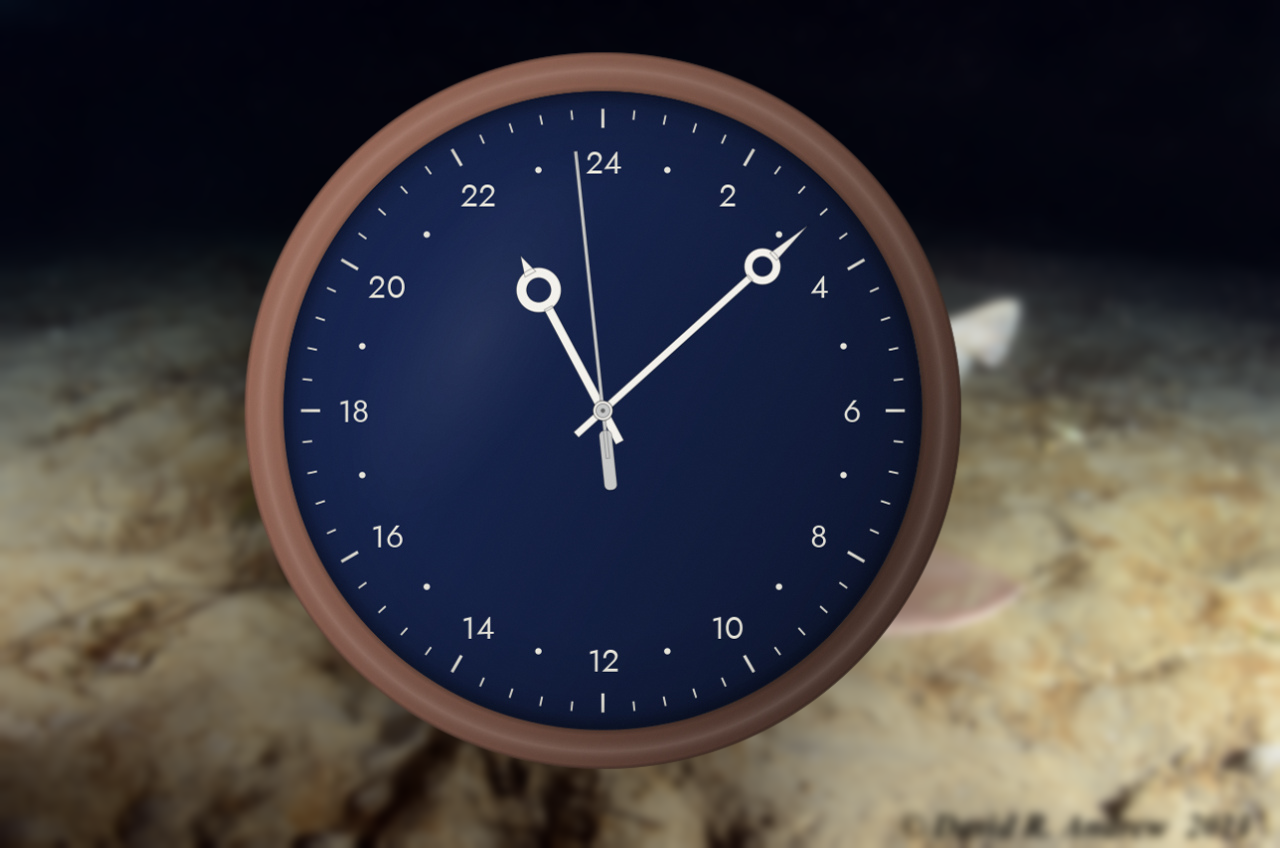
22,07,59
